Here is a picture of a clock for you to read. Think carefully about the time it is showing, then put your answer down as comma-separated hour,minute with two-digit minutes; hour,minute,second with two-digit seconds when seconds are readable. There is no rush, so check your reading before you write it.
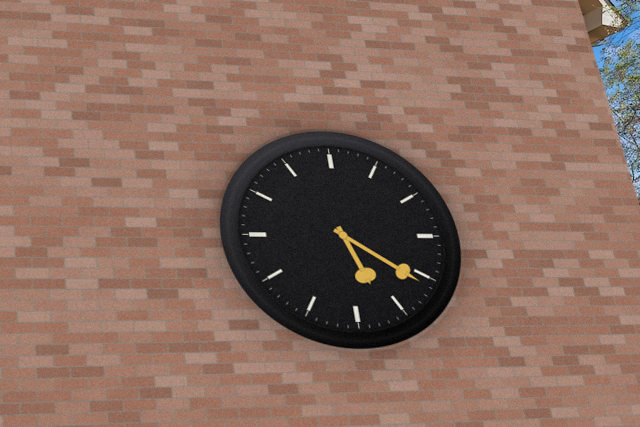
5,21
